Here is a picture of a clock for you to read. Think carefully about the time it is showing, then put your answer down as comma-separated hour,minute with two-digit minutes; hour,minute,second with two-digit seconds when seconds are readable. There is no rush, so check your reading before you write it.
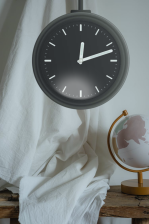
12,12
